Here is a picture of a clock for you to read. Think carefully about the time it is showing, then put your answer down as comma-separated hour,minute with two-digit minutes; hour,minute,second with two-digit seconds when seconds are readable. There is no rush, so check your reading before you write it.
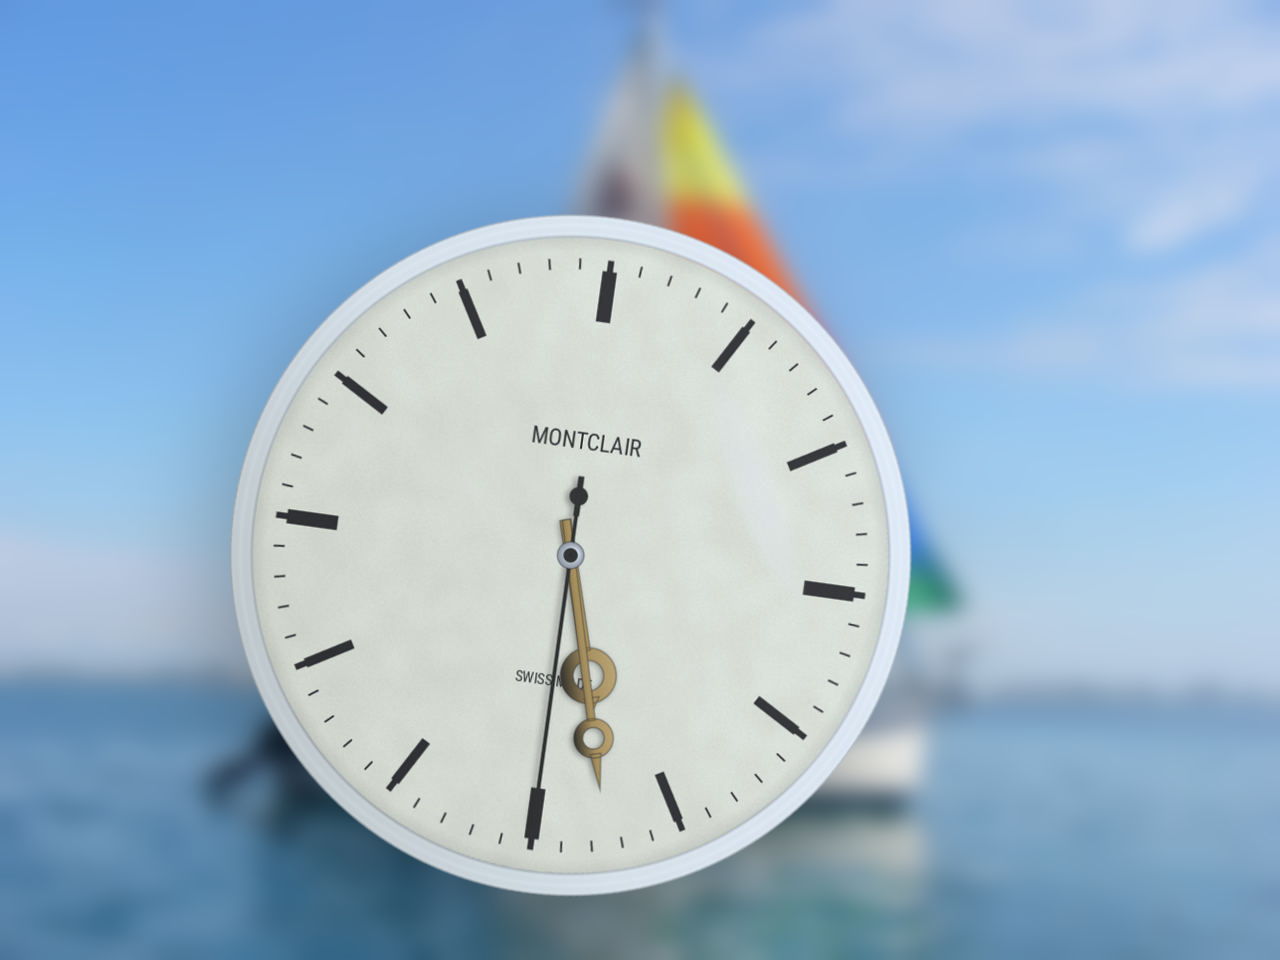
5,27,30
